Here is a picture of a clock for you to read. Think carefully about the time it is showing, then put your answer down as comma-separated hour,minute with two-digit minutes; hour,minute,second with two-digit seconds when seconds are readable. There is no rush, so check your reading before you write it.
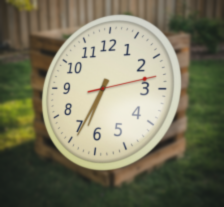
6,34,13
